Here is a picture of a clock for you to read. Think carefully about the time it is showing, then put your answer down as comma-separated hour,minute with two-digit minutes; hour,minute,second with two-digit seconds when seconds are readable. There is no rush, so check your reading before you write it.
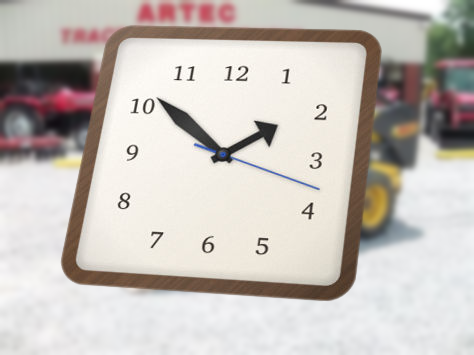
1,51,18
